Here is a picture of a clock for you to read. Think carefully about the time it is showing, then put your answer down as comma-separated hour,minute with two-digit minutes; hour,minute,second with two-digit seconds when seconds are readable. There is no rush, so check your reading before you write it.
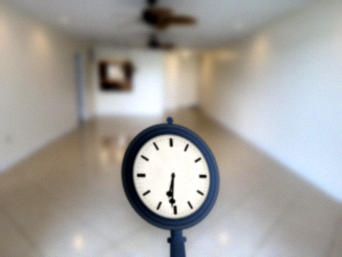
6,31
